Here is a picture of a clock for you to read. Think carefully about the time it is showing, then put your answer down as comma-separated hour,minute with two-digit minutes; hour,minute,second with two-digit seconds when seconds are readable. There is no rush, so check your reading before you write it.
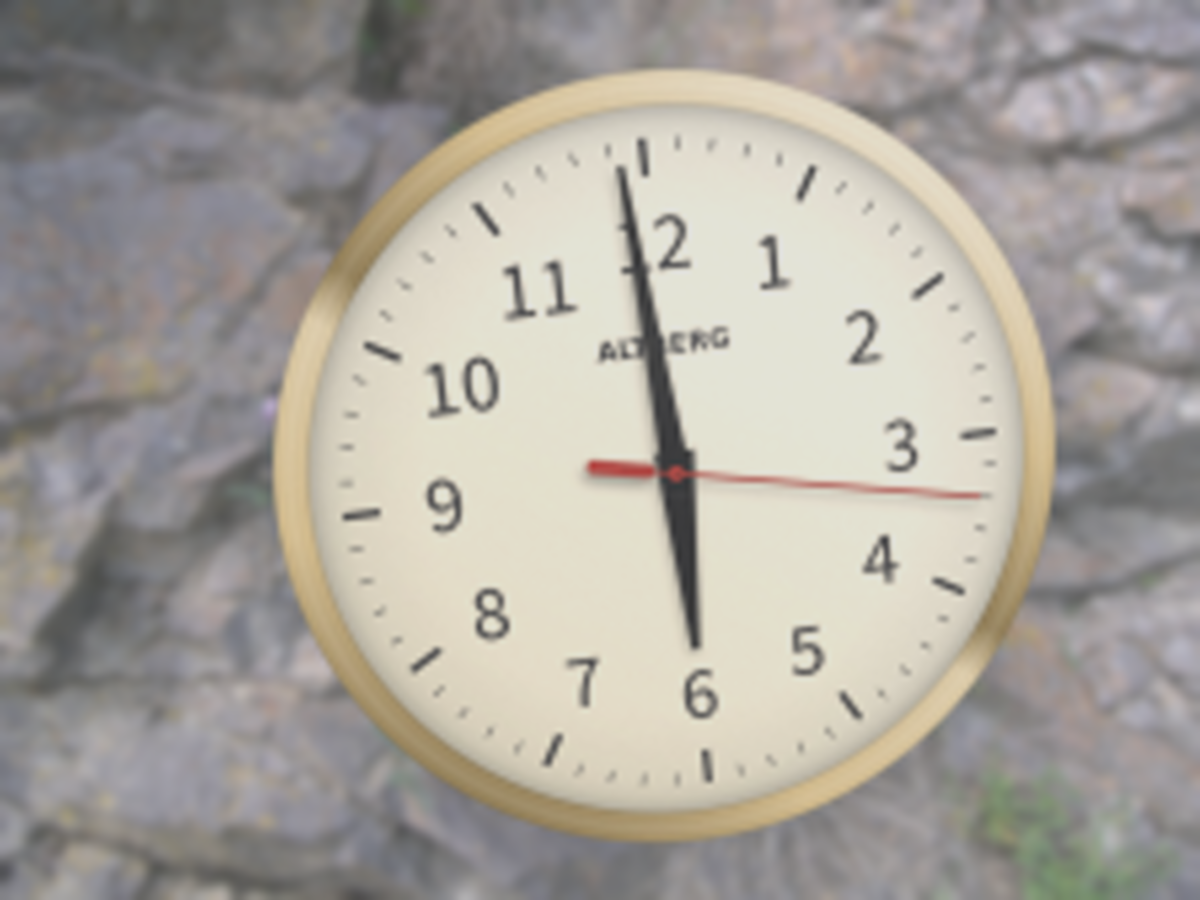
5,59,17
